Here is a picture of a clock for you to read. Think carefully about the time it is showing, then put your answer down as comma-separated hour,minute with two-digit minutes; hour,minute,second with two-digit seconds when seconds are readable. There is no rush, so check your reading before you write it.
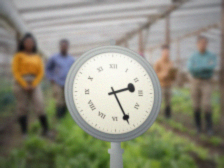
2,26
